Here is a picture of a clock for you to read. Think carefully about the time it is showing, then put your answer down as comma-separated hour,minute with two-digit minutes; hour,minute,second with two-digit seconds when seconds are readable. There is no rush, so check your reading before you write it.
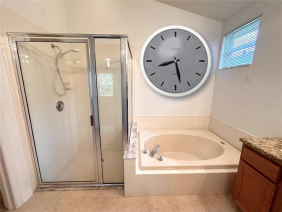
8,28
